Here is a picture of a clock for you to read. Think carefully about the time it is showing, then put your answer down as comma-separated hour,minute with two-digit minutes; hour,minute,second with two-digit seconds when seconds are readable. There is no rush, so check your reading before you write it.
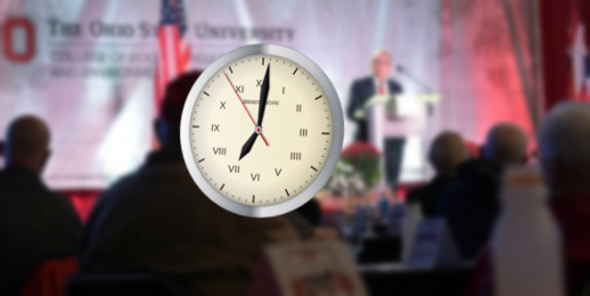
7,00,54
